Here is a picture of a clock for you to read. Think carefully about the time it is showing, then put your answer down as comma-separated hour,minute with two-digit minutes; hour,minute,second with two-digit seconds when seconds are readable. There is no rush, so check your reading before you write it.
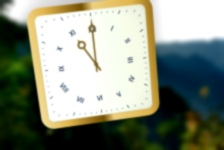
11,00
